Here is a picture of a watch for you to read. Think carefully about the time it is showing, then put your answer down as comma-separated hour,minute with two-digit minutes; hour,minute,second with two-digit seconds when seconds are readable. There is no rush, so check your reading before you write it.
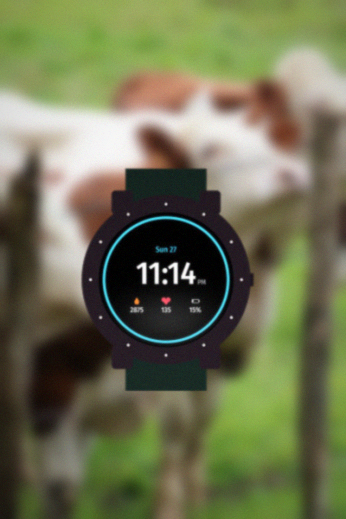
11,14
